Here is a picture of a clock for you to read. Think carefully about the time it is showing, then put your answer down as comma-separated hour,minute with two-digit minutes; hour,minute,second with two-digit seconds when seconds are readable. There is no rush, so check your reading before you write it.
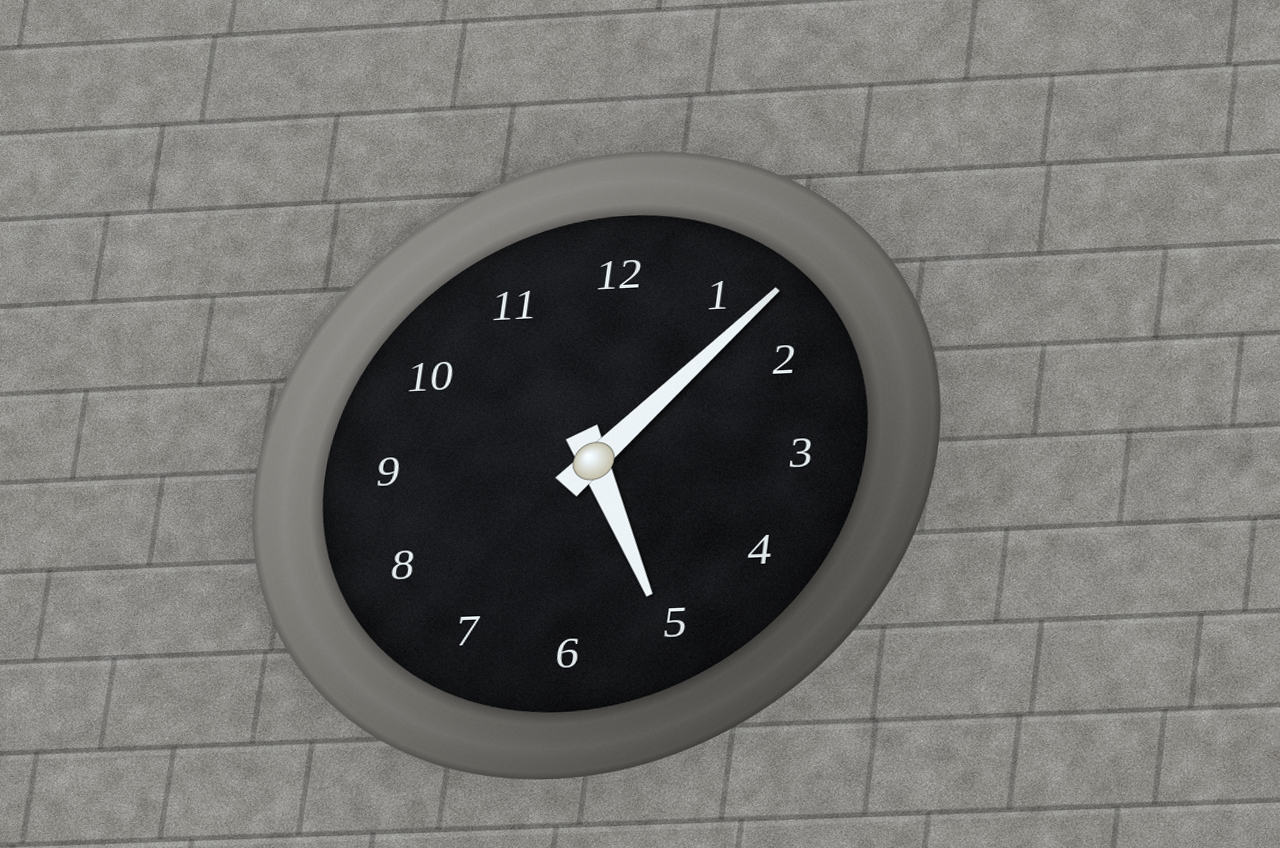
5,07
